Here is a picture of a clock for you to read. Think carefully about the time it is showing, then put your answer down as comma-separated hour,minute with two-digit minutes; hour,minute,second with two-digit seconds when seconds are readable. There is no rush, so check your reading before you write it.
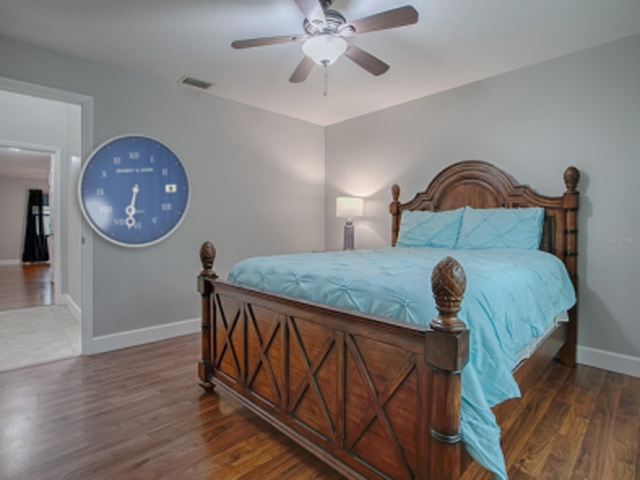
6,32
